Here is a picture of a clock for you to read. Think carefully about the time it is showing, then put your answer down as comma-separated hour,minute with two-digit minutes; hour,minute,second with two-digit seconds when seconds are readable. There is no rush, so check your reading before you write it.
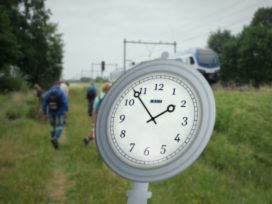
1,53
